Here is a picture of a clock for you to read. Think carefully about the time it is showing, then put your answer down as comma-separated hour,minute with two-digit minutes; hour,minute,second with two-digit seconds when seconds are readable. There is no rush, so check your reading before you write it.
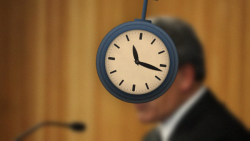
11,17
